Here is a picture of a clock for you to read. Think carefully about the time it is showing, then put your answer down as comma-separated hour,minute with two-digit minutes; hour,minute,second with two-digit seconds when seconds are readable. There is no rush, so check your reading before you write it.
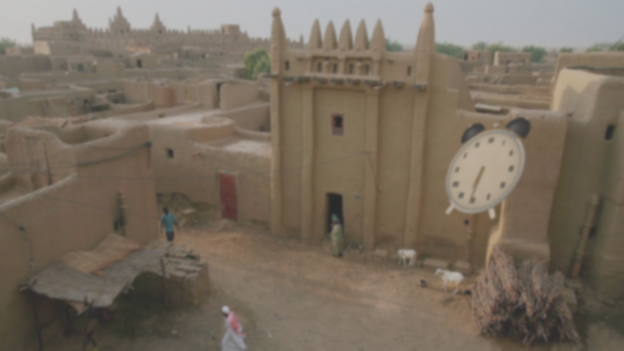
6,31
